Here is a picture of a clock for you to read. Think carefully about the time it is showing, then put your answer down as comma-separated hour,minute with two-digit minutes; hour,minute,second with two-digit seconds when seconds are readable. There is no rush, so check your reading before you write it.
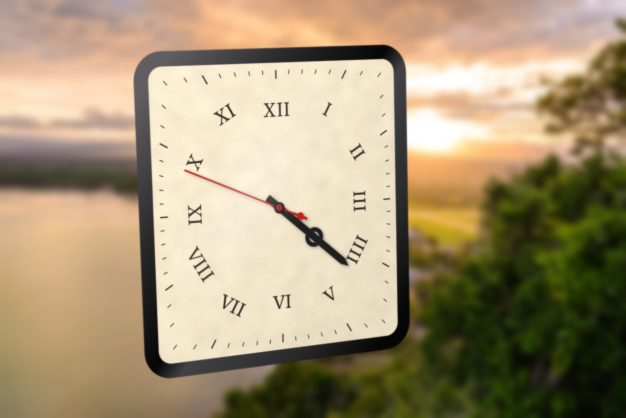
4,21,49
